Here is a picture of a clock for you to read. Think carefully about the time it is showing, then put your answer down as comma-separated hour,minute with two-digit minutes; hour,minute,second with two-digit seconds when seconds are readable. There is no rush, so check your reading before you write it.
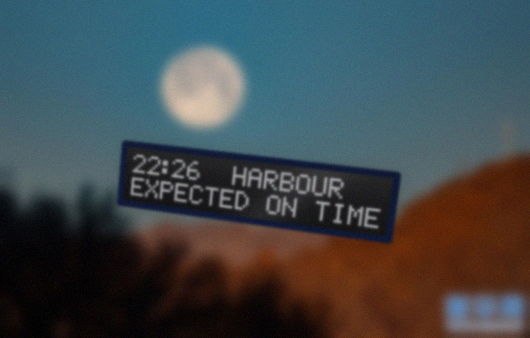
22,26
